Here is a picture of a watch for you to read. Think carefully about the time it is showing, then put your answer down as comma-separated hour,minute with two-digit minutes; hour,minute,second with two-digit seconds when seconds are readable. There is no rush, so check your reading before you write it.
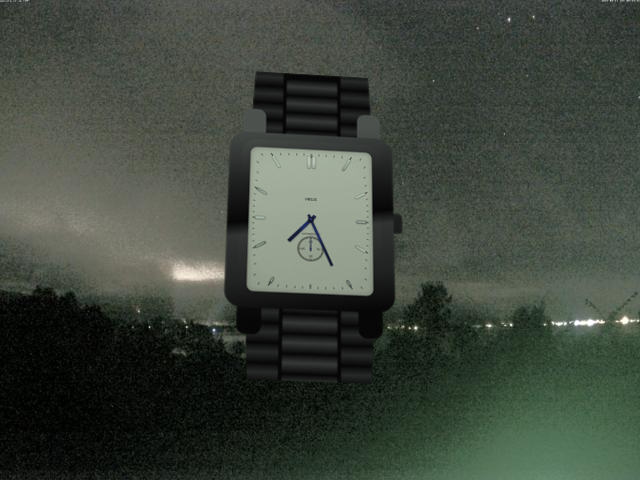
7,26
